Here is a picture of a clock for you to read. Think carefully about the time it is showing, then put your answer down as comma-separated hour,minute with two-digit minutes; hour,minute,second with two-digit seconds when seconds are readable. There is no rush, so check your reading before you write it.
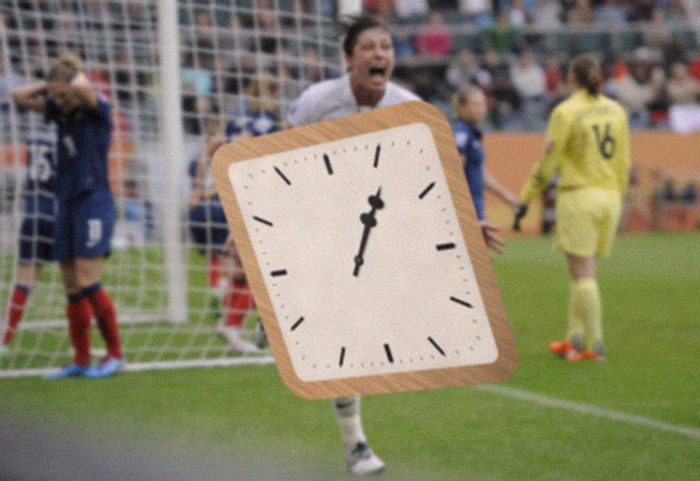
1,06
